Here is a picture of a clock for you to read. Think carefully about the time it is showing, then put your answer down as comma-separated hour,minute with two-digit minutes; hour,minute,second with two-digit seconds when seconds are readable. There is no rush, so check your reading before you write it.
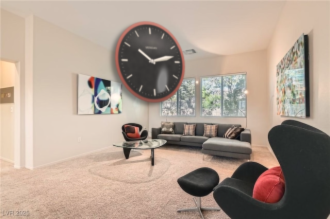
10,13
